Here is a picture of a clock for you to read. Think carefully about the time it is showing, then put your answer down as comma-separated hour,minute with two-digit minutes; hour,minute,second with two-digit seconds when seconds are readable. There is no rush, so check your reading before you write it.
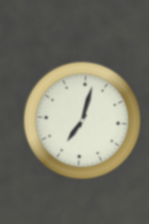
7,02
